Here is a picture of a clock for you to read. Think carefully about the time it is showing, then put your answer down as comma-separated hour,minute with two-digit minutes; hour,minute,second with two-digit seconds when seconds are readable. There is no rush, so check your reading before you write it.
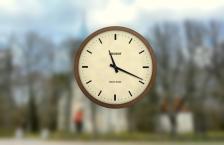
11,19
